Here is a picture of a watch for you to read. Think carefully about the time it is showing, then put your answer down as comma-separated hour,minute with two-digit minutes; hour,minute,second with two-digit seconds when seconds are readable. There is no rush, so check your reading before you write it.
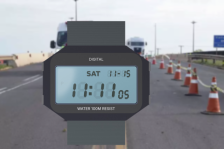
11,11,05
